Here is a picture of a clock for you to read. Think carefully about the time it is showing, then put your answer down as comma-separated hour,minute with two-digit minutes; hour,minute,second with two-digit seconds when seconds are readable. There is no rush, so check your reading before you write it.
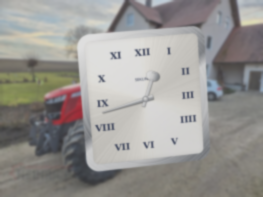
12,43
